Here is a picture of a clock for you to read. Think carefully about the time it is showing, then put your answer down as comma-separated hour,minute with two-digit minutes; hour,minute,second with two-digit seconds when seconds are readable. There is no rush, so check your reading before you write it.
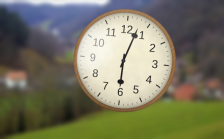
6,03
